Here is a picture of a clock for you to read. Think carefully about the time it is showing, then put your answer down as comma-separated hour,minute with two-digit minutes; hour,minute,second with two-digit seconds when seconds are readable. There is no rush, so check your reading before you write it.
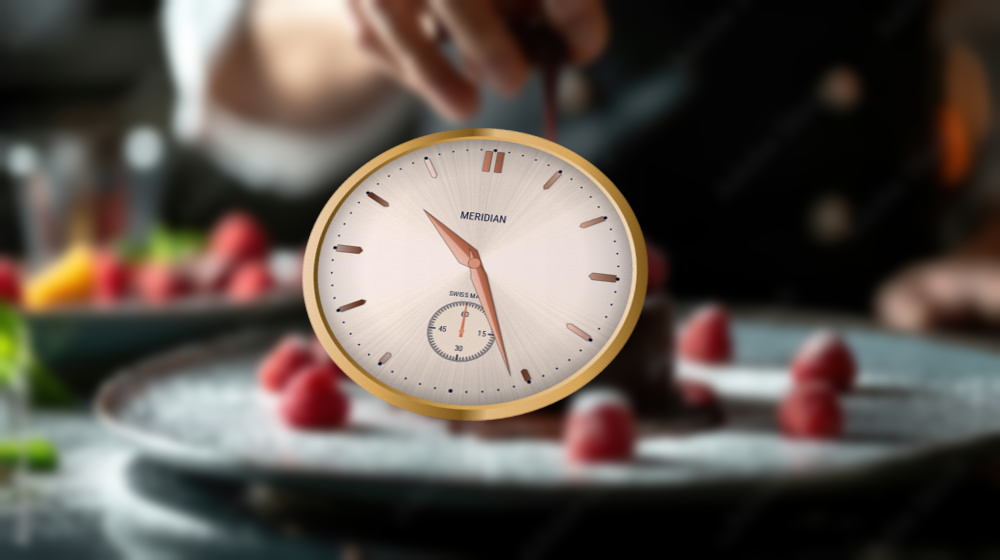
10,26
